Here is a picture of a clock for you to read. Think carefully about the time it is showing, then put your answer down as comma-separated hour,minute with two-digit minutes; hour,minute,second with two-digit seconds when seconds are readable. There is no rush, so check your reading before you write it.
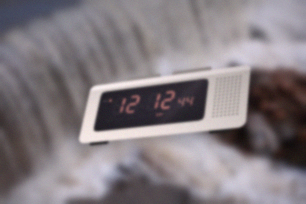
12,12
